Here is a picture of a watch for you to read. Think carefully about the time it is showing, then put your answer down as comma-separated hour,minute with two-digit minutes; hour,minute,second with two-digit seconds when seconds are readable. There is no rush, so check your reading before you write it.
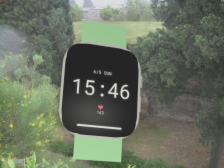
15,46
